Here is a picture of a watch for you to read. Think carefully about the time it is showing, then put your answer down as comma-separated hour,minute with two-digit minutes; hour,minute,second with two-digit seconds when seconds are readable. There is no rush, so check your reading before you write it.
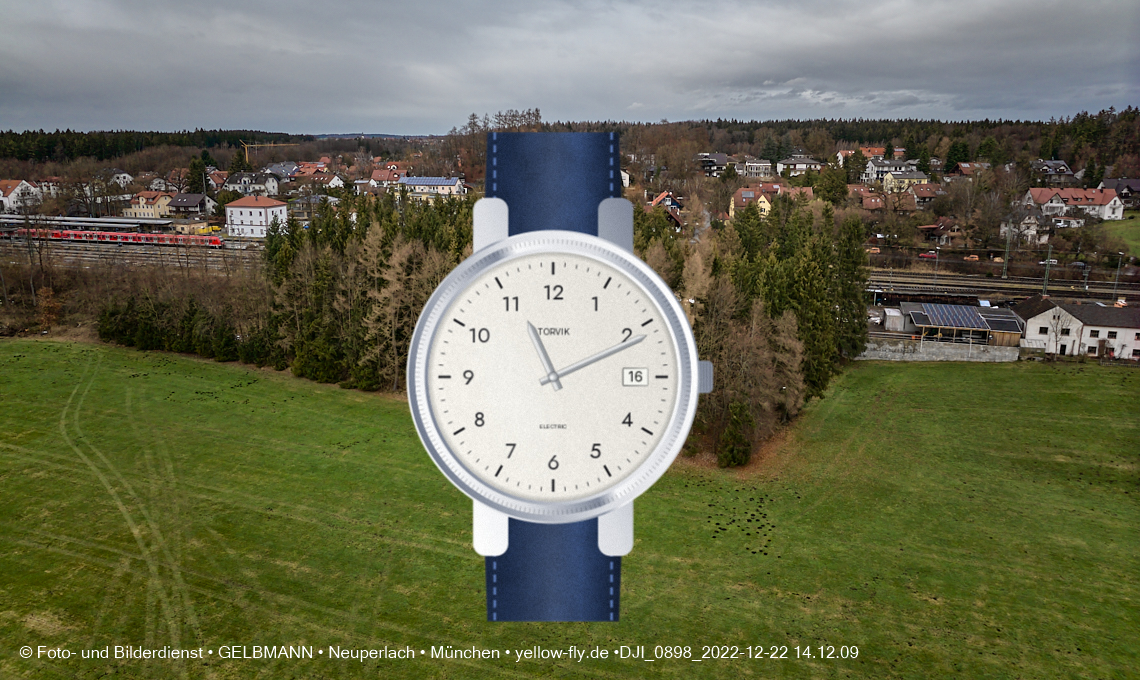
11,11
